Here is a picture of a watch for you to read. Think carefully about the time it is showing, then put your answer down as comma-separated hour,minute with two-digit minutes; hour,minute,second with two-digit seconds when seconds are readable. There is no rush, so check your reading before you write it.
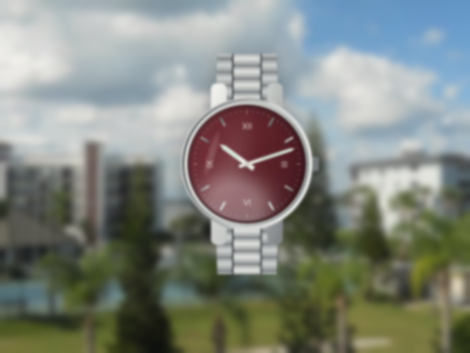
10,12
